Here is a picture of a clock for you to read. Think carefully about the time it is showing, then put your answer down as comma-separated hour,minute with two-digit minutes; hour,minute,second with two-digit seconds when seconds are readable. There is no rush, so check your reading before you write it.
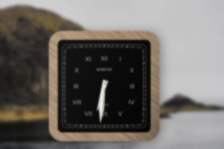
6,31
